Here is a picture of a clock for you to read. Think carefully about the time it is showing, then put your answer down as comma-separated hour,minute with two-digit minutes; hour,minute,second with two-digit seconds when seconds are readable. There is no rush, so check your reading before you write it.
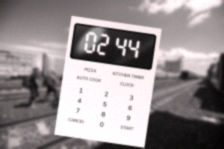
2,44
